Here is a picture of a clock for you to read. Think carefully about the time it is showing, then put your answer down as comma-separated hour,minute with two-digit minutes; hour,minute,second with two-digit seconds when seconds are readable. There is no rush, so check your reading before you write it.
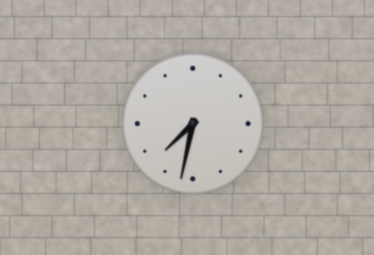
7,32
